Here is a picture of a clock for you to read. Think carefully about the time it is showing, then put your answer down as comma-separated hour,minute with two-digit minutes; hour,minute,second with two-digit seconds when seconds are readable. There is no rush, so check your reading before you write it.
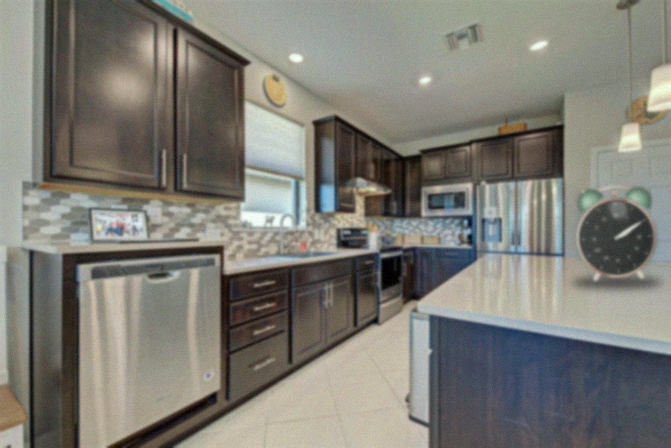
2,10
